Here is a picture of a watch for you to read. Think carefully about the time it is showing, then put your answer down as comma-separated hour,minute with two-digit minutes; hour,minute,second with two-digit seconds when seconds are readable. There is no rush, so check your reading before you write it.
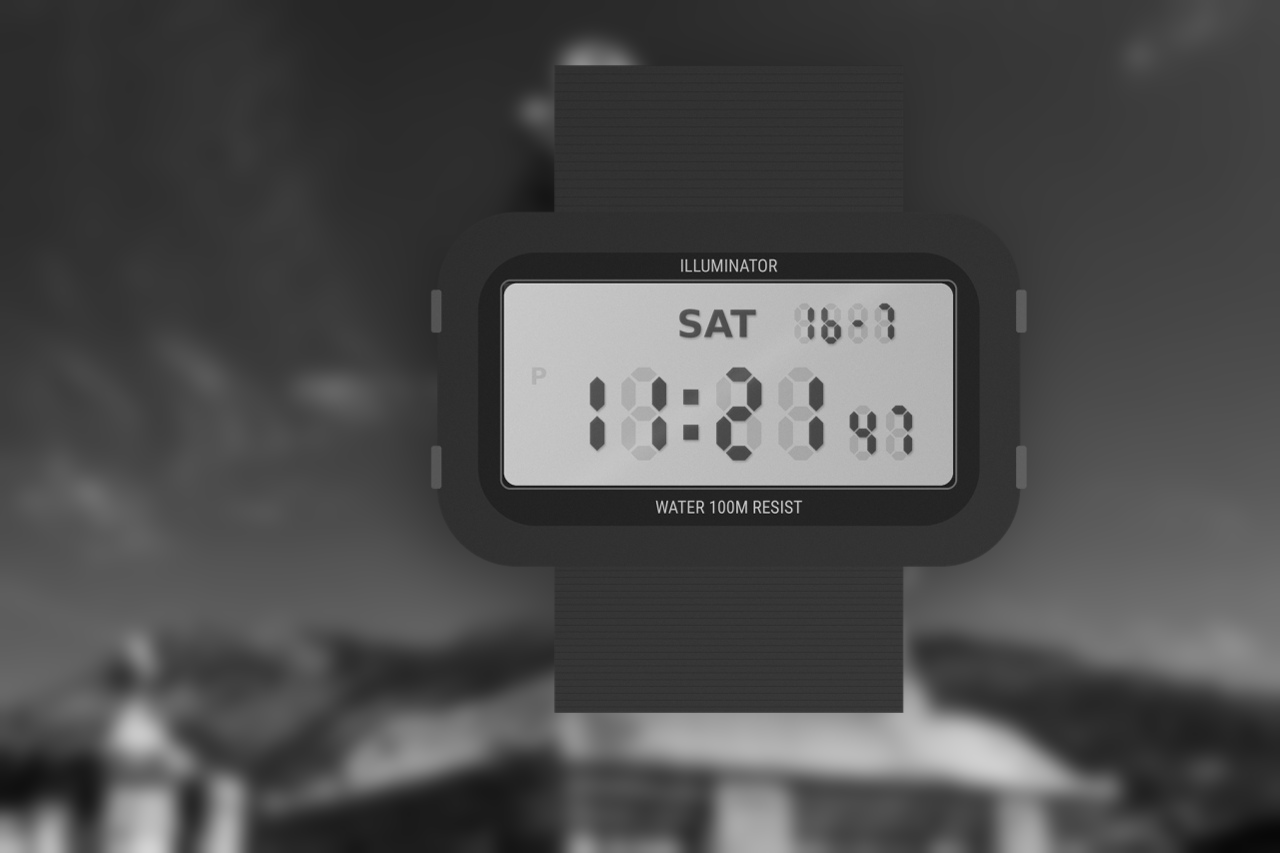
11,21,47
